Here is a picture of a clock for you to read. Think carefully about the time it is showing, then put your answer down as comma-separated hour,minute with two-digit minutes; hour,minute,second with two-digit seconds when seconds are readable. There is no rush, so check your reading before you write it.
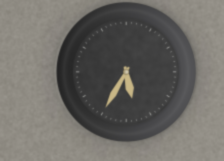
5,35
